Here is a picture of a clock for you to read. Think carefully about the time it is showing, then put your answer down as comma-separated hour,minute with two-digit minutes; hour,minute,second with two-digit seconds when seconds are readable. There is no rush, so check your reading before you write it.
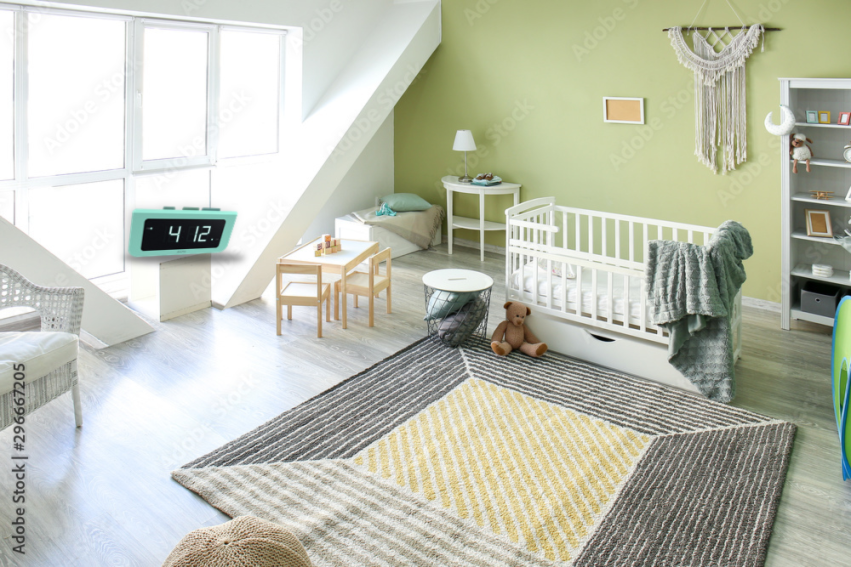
4,12
